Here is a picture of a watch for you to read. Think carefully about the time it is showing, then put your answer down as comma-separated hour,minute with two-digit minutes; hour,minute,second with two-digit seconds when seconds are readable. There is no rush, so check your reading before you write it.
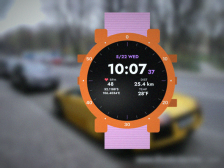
10,07
